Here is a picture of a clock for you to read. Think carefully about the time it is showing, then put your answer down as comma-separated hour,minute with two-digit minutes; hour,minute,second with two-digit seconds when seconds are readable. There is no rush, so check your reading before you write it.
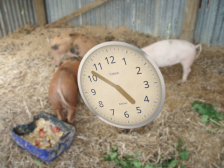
4,52
